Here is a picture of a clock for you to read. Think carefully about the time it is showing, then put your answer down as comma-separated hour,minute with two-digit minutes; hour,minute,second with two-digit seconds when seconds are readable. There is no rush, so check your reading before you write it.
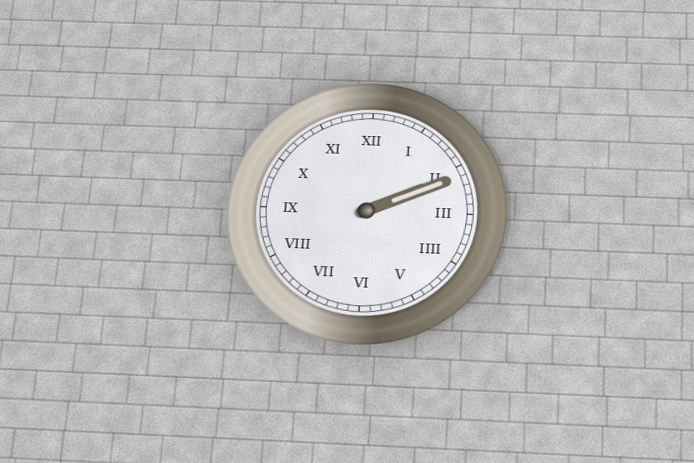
2,11
